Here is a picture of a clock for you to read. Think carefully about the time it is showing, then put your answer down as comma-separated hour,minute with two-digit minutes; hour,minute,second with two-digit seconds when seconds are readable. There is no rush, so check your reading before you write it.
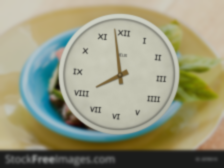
7,58
